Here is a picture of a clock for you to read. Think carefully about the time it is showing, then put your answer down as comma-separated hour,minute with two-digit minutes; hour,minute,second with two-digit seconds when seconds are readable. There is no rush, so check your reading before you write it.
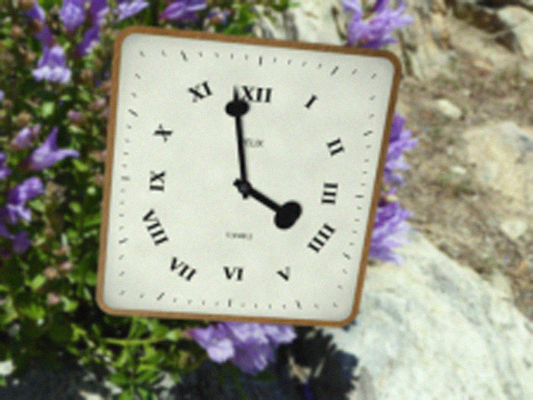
3,58
